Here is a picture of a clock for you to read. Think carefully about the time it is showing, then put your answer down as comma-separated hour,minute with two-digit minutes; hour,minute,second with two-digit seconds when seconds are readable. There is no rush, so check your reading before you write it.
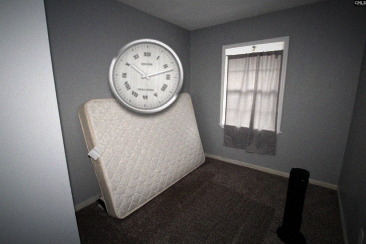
10,12
